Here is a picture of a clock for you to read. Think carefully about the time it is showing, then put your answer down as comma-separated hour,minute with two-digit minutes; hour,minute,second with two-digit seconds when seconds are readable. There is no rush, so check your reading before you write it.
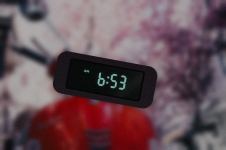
6,53
